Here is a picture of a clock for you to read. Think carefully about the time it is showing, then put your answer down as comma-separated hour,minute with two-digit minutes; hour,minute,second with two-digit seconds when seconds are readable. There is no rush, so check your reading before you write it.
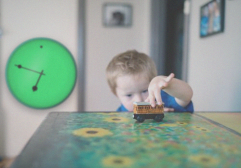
6,48
